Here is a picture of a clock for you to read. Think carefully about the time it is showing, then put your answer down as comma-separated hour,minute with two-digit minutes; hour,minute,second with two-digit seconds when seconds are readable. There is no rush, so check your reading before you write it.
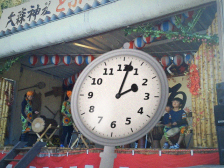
2,02
